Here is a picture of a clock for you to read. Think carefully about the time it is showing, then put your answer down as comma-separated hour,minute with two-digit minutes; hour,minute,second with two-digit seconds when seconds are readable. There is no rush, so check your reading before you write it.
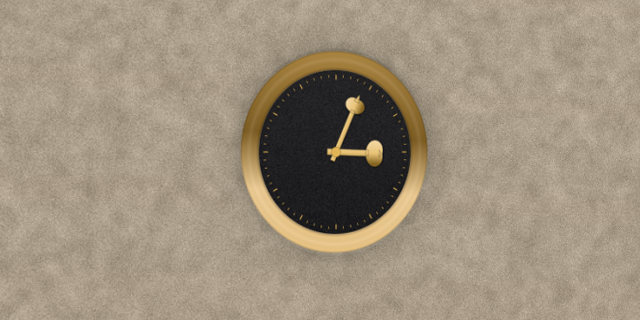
3,04
